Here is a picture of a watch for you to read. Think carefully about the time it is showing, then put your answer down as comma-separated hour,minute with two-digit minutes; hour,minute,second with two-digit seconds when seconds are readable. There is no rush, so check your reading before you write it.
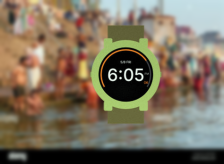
6,05
